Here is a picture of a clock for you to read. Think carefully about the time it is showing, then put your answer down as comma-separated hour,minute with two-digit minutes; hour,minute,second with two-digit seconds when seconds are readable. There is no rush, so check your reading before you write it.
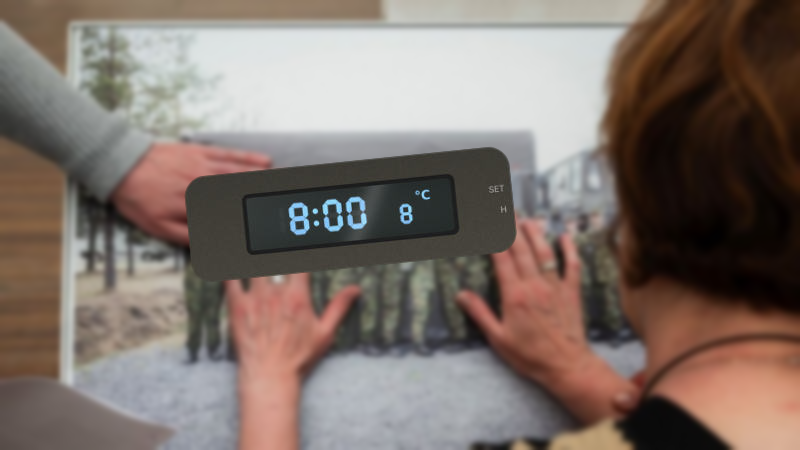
8,00
